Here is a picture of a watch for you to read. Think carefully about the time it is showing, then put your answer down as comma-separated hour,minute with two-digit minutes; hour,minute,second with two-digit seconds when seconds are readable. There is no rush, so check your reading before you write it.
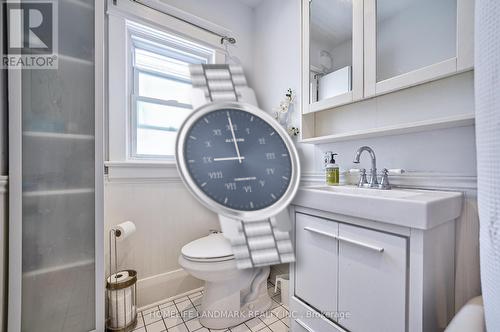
9,00
